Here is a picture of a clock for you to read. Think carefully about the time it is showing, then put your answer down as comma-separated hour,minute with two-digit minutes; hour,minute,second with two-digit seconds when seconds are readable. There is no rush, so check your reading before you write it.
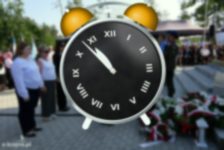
10,53
